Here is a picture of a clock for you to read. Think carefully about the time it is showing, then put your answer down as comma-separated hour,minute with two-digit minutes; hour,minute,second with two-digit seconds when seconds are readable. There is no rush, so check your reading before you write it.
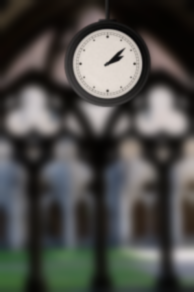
2,08
